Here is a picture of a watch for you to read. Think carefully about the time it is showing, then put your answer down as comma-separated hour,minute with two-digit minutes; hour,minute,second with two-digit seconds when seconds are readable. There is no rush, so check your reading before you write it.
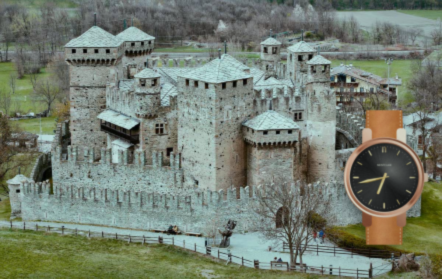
6,43
